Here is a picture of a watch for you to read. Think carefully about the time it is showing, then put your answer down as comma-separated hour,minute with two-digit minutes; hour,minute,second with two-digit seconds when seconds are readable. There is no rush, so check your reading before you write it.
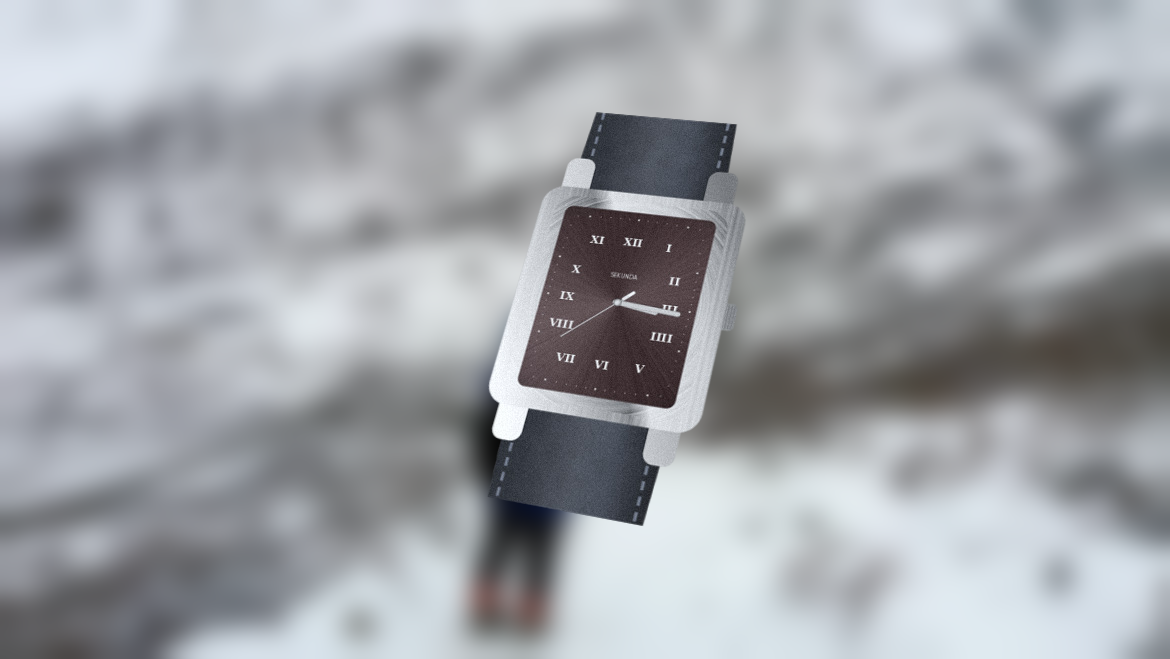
3,15,38
